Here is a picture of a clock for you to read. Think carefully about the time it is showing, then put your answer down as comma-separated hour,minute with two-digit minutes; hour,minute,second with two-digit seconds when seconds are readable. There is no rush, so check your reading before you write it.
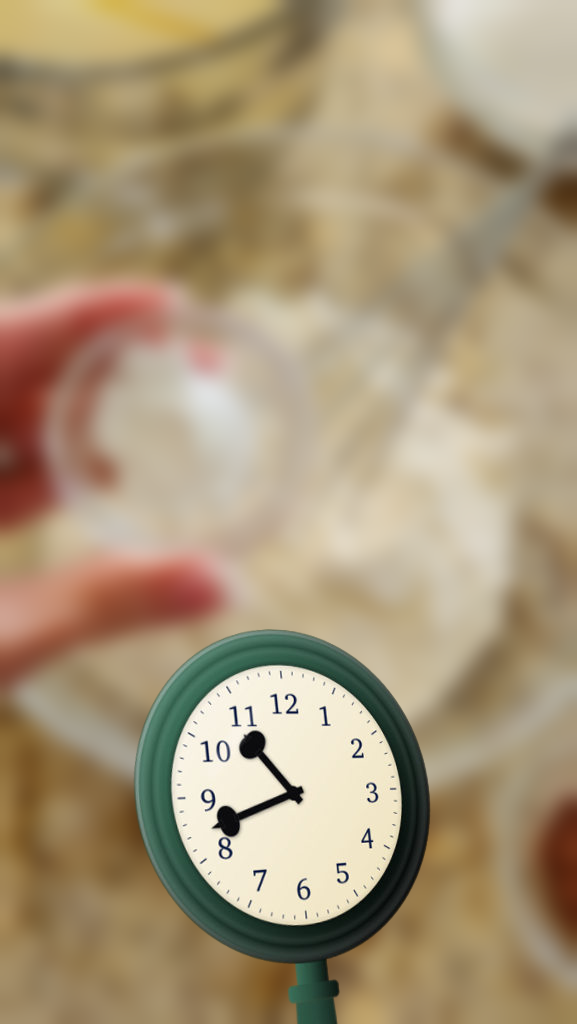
10,42
